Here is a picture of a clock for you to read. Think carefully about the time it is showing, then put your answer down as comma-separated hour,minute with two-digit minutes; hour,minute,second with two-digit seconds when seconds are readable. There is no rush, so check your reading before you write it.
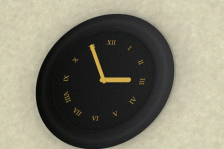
2,55
